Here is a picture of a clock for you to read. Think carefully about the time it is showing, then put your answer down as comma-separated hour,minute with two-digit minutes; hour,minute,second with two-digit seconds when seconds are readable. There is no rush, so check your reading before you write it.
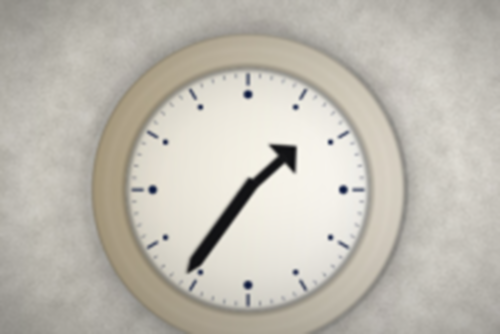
1,36
